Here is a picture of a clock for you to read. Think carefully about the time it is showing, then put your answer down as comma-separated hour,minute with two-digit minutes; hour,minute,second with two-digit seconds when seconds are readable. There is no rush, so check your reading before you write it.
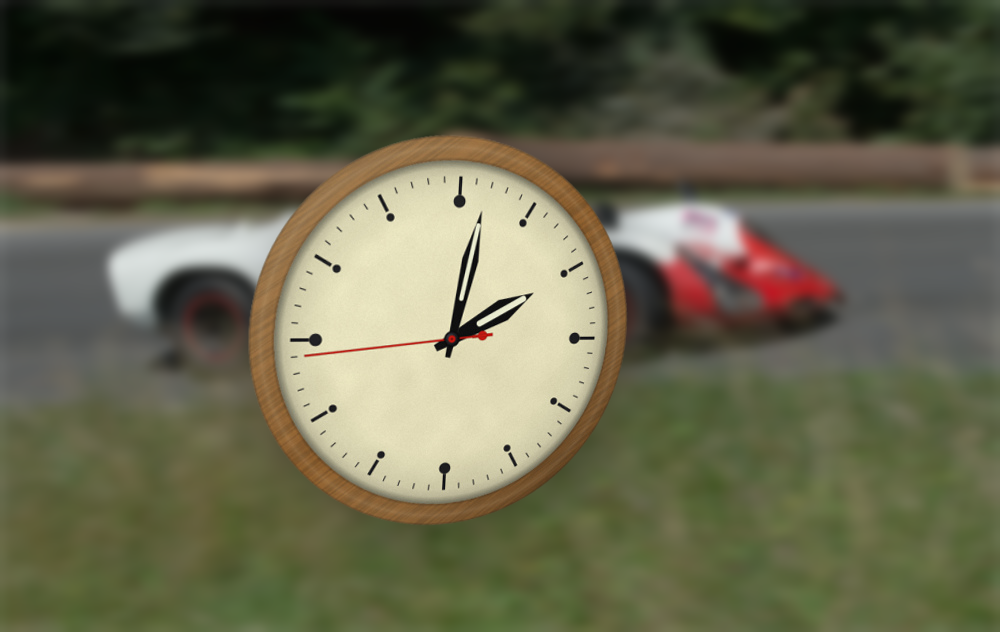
2,01,44
